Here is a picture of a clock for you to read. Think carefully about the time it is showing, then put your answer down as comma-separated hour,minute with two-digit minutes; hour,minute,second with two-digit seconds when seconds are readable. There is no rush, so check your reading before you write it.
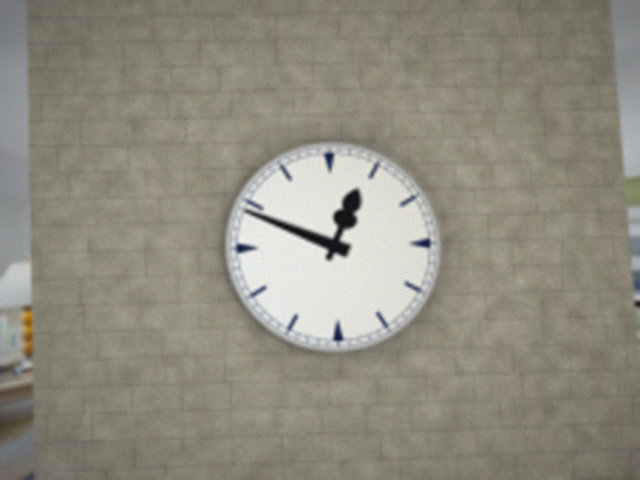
12,49
